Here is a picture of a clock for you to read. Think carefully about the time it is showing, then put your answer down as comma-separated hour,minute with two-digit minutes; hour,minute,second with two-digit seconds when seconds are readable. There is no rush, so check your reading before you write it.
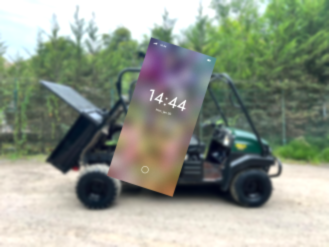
14,44
